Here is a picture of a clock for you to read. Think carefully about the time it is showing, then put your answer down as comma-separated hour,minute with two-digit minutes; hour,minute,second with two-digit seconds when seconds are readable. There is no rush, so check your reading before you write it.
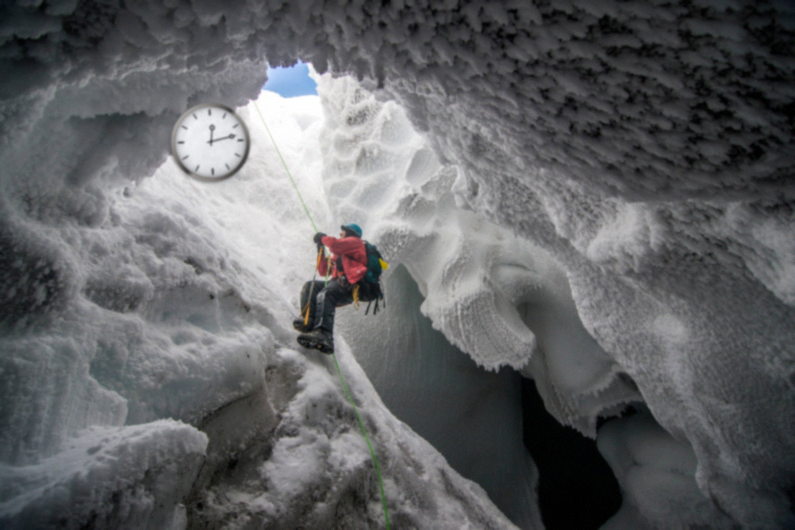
12,13
